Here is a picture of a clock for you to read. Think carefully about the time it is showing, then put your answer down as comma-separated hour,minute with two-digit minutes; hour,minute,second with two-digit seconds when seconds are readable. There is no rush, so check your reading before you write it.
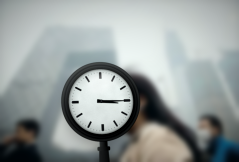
3,15
